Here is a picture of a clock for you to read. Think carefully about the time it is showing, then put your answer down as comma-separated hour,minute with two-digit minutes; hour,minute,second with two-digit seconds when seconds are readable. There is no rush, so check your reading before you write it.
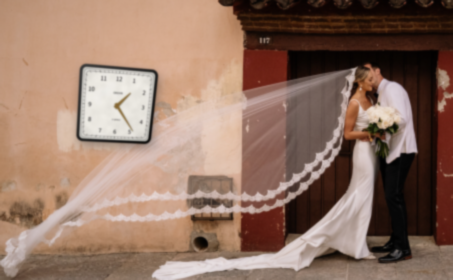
1,24
